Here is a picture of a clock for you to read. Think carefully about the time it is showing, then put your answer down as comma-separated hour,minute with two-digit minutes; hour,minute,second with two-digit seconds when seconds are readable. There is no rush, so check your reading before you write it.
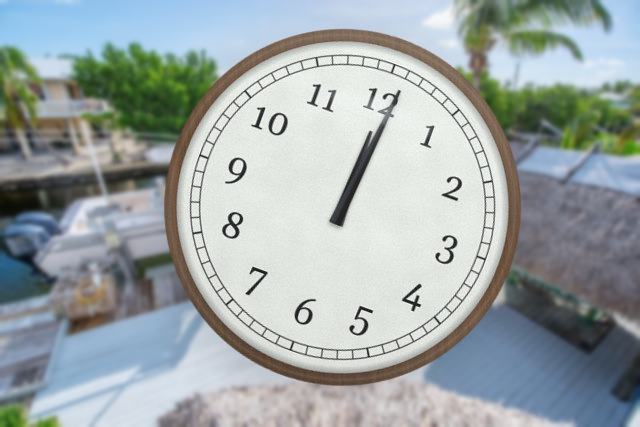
12,01
